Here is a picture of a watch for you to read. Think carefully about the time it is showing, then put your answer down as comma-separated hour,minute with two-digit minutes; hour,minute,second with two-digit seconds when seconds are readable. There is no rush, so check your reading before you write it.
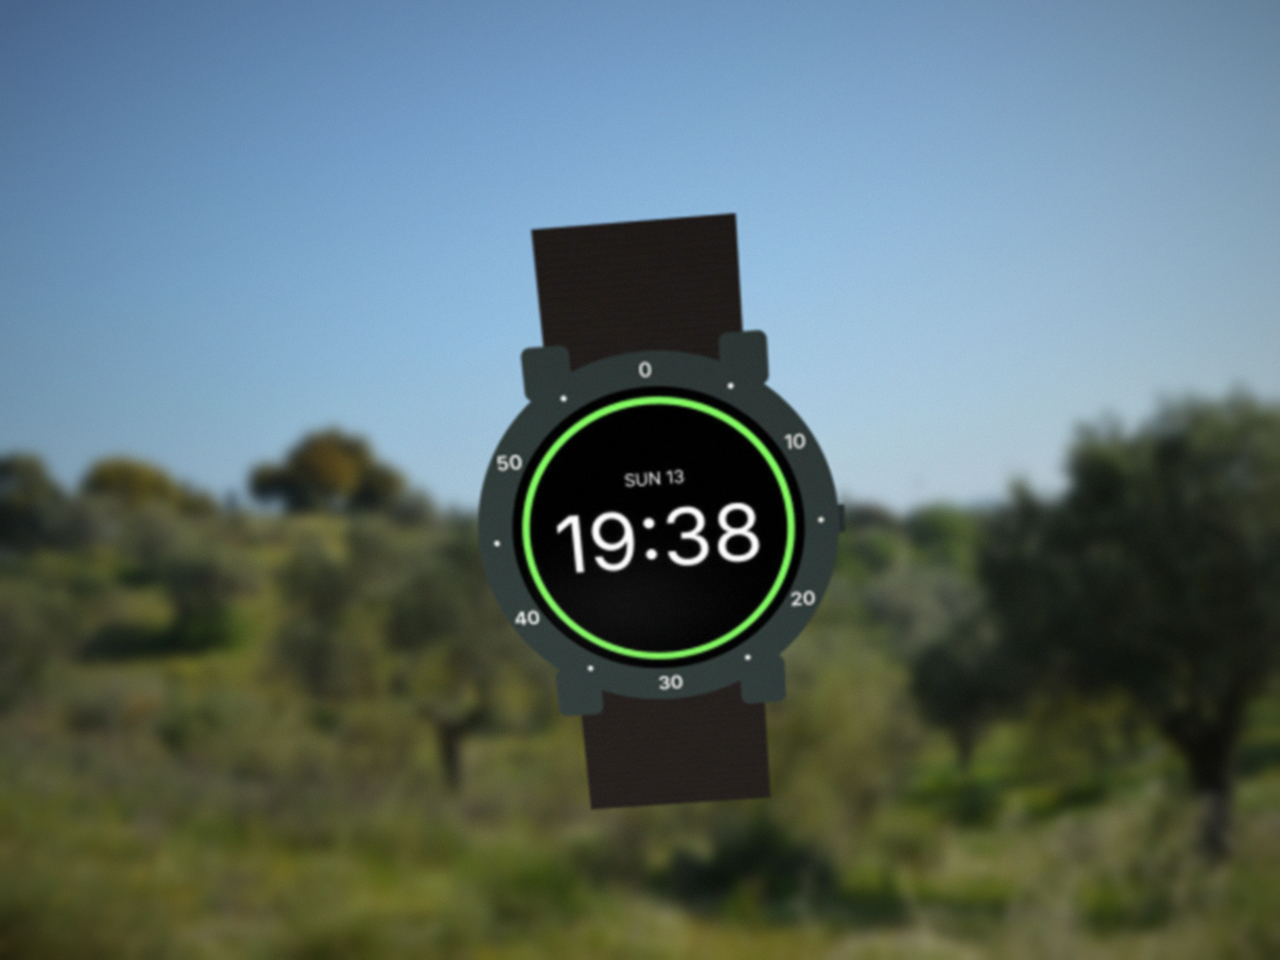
19,38
